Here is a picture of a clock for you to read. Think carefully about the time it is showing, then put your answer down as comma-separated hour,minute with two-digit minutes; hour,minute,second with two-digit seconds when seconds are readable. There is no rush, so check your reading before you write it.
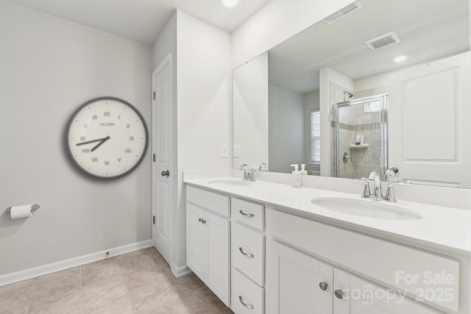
7,43
